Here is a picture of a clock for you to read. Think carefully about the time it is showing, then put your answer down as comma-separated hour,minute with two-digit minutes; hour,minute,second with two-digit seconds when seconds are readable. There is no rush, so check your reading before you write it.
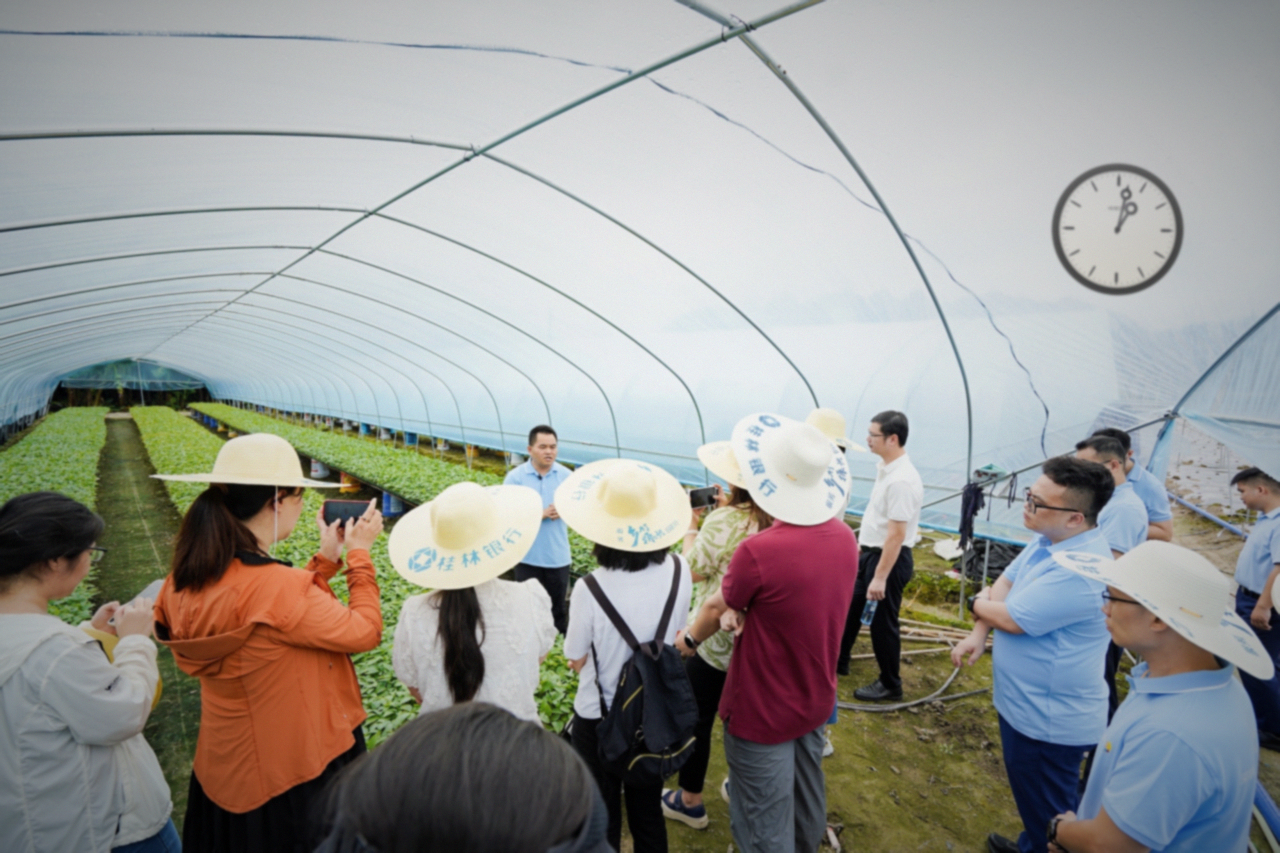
1,02
